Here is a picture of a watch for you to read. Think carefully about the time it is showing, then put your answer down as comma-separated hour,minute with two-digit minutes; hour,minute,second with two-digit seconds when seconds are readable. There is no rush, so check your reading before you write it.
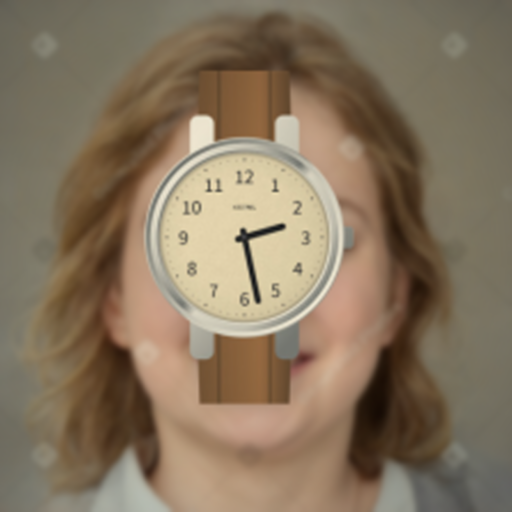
2,28
